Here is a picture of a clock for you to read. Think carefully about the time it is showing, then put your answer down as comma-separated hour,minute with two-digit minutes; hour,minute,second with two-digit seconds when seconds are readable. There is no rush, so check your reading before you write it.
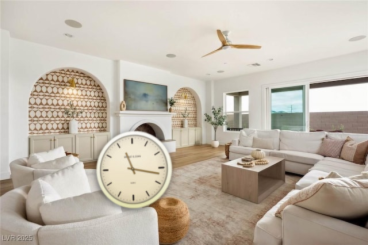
11,17
